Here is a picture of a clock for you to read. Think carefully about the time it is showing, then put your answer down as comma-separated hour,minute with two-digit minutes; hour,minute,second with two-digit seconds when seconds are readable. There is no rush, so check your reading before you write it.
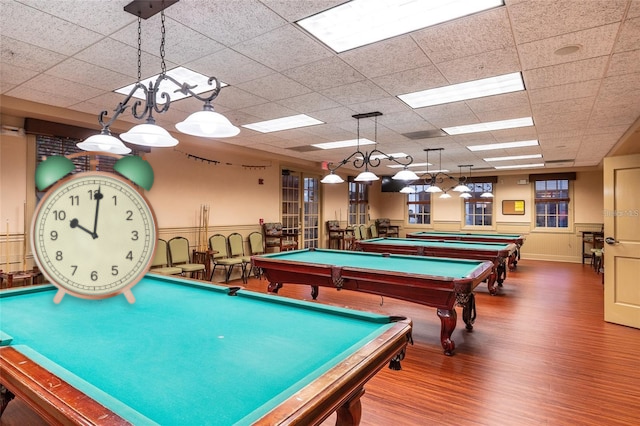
10,01
